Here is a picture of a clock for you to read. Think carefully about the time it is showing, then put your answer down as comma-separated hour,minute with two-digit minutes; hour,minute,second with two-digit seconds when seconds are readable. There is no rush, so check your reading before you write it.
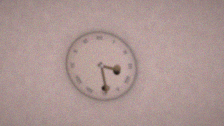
3,29
